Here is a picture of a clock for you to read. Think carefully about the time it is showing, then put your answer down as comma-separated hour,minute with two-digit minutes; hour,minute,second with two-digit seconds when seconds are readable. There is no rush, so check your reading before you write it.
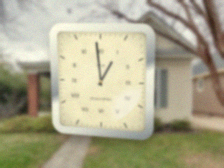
12,59
